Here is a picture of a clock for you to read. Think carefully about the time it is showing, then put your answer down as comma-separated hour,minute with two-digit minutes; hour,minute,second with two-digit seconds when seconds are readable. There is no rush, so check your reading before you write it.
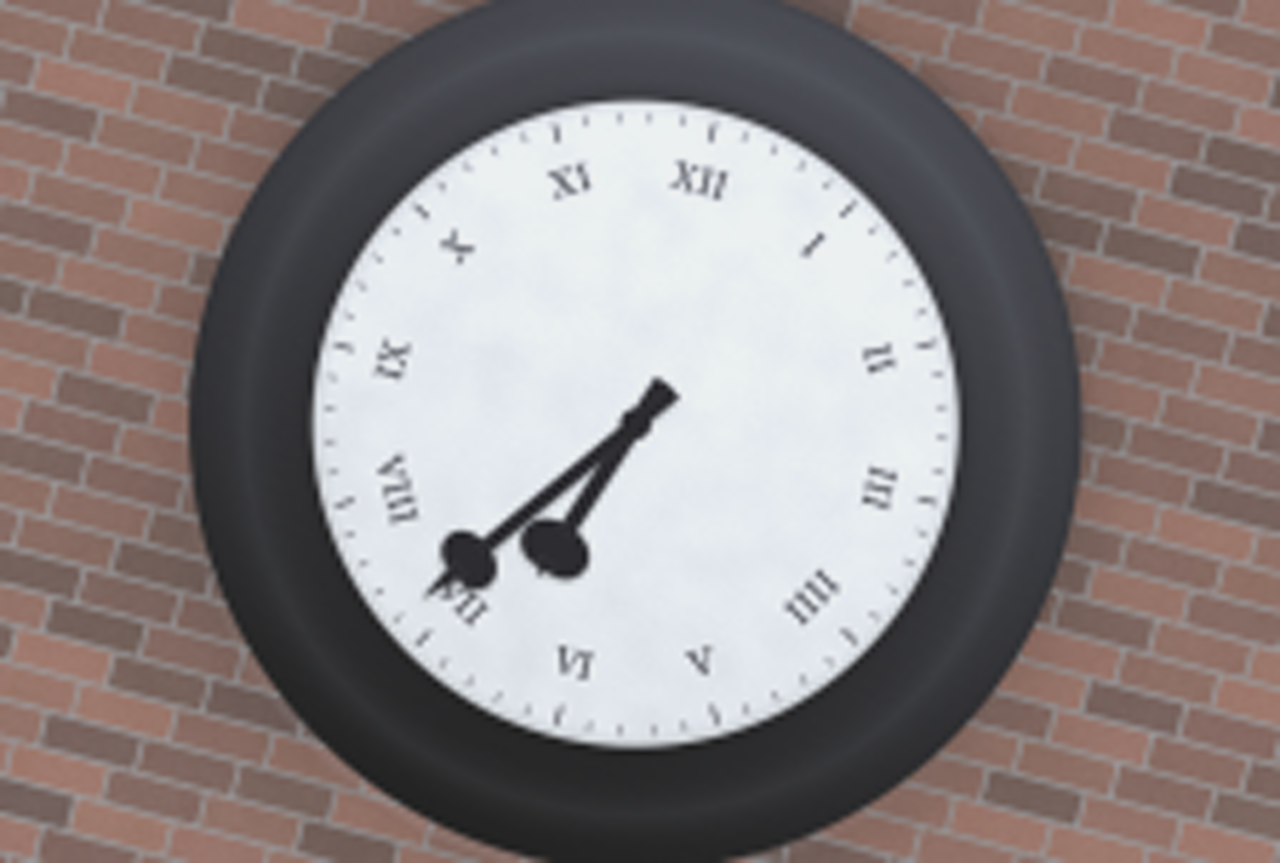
6,36
